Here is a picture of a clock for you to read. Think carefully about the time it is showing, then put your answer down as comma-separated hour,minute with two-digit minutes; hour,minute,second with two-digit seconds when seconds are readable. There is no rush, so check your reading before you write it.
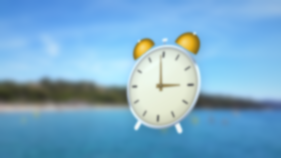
2,59
